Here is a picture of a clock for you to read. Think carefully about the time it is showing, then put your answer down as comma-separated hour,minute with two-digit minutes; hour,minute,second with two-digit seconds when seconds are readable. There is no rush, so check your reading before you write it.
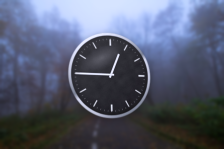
12,45
